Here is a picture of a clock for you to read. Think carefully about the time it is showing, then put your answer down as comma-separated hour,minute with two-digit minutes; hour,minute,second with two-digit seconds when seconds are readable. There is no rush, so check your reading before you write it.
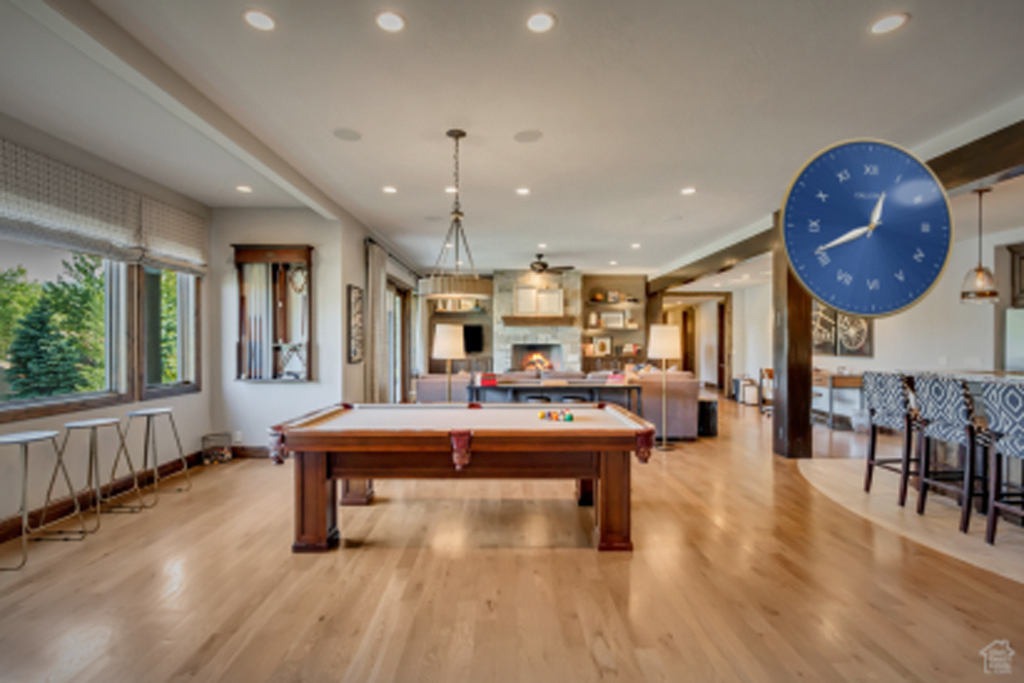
12,41
